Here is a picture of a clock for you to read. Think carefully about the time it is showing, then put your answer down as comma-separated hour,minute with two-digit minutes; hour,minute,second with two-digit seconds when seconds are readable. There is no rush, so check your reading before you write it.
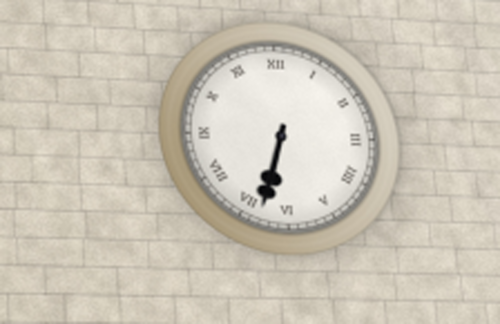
6,33
